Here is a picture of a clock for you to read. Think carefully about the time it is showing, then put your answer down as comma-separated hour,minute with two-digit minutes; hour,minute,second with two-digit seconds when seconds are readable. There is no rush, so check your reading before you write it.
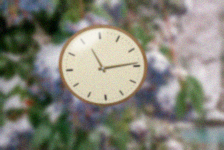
11,14
